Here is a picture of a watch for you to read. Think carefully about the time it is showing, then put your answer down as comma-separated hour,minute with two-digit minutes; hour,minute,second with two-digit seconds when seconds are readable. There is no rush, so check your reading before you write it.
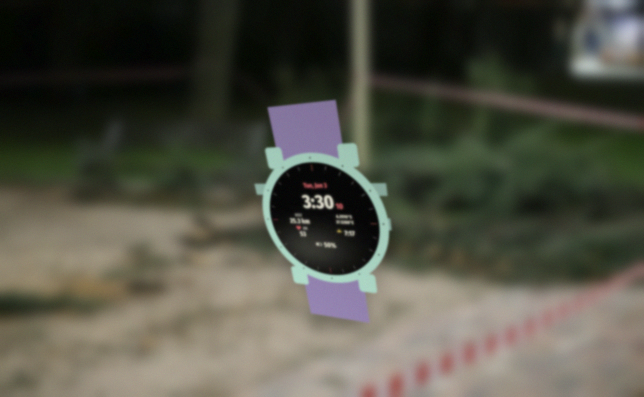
3,30
